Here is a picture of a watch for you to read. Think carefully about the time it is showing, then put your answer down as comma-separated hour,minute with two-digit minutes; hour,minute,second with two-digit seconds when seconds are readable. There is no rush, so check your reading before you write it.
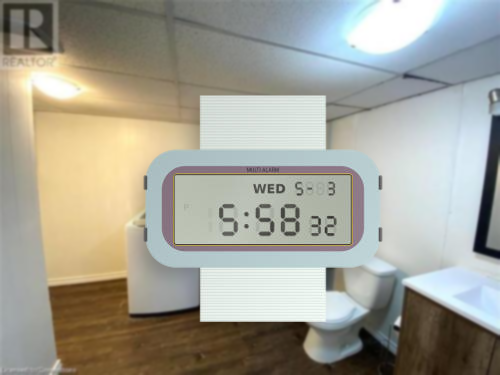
5,58,32
